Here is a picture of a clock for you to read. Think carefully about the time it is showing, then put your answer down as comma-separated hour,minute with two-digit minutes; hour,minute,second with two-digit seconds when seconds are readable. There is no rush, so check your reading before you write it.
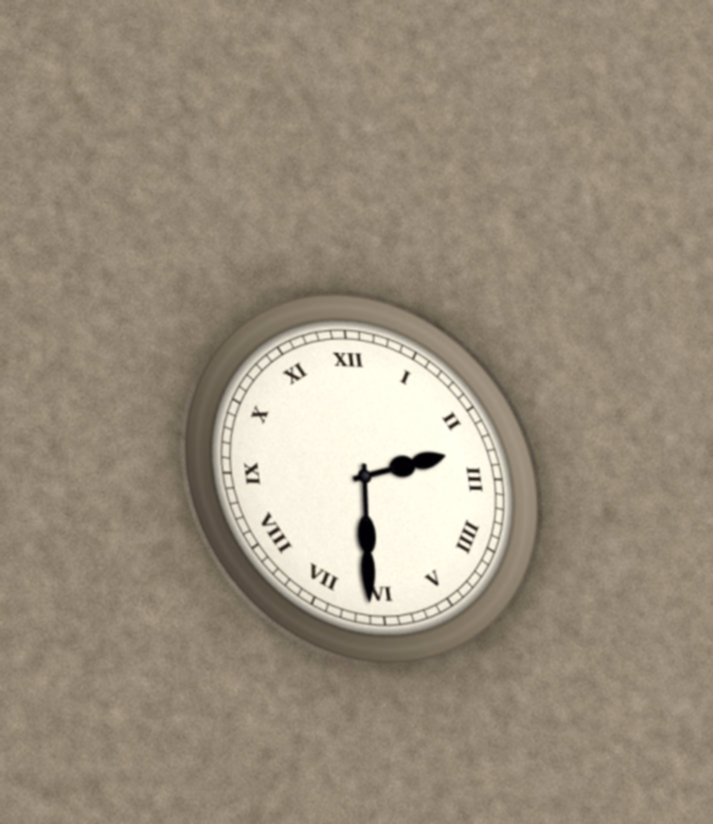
2,31
